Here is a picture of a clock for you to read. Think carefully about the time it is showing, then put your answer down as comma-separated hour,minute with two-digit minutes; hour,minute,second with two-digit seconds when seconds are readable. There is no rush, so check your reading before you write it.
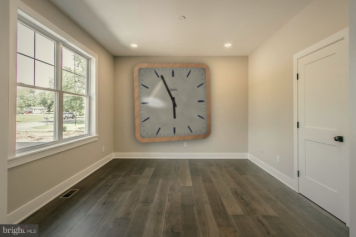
5,56
